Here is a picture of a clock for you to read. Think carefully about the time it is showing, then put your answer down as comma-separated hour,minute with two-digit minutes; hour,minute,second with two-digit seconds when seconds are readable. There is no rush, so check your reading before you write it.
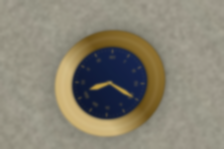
8,20
